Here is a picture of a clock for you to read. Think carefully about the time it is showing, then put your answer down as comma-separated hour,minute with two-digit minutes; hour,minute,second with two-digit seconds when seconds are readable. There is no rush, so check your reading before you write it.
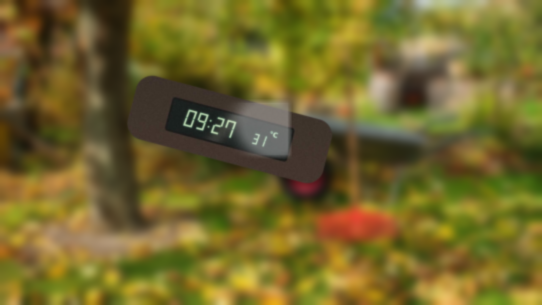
9,27
